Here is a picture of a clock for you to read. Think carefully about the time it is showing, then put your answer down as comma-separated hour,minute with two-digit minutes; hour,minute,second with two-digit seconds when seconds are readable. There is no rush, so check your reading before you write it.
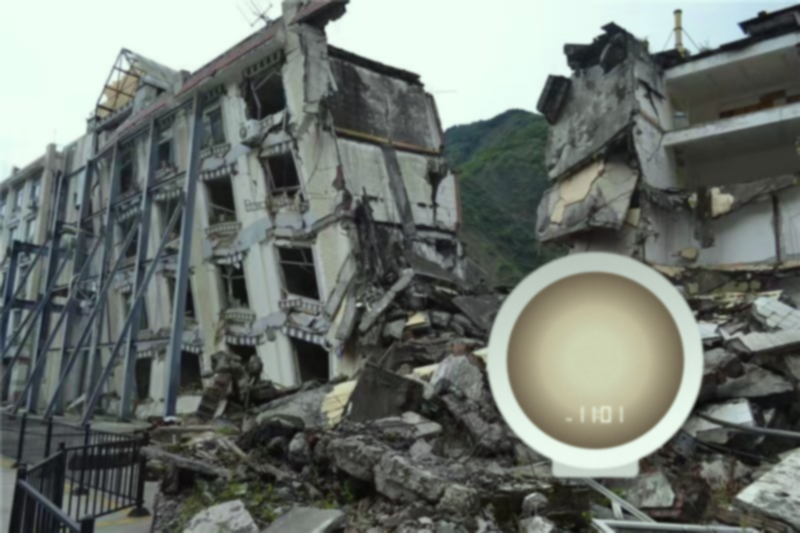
11,01
